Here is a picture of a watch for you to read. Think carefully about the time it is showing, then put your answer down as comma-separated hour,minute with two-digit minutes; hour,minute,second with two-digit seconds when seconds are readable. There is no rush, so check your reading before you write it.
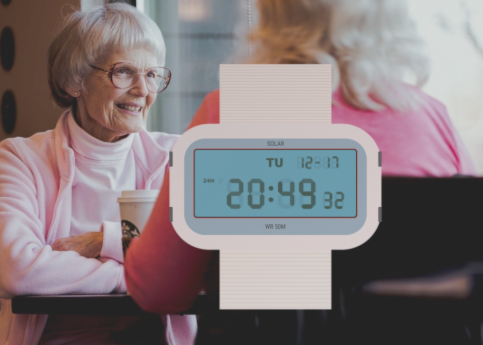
20,49,32
